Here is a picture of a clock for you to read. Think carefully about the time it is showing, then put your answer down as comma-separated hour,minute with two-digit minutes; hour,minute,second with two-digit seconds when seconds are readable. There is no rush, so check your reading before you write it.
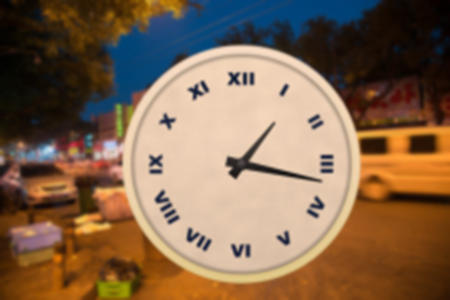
1,17
